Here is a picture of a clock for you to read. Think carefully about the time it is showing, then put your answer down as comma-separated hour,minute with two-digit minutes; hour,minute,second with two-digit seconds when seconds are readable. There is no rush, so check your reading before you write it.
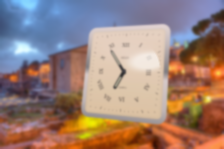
6,54
